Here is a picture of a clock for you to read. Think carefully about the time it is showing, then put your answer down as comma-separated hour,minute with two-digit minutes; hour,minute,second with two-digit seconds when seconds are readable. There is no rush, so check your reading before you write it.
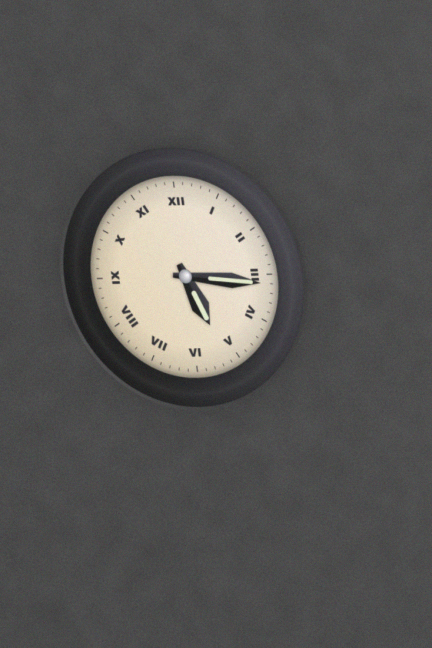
5,16
